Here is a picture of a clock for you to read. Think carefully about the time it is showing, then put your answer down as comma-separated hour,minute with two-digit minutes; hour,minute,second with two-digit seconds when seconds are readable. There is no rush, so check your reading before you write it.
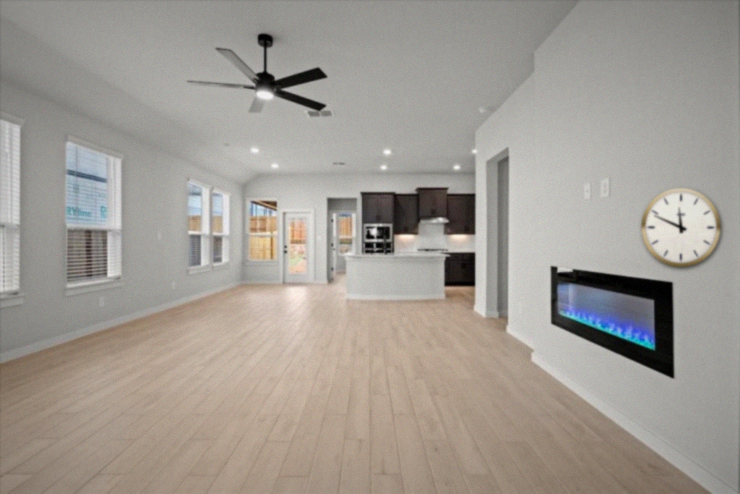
11,49
